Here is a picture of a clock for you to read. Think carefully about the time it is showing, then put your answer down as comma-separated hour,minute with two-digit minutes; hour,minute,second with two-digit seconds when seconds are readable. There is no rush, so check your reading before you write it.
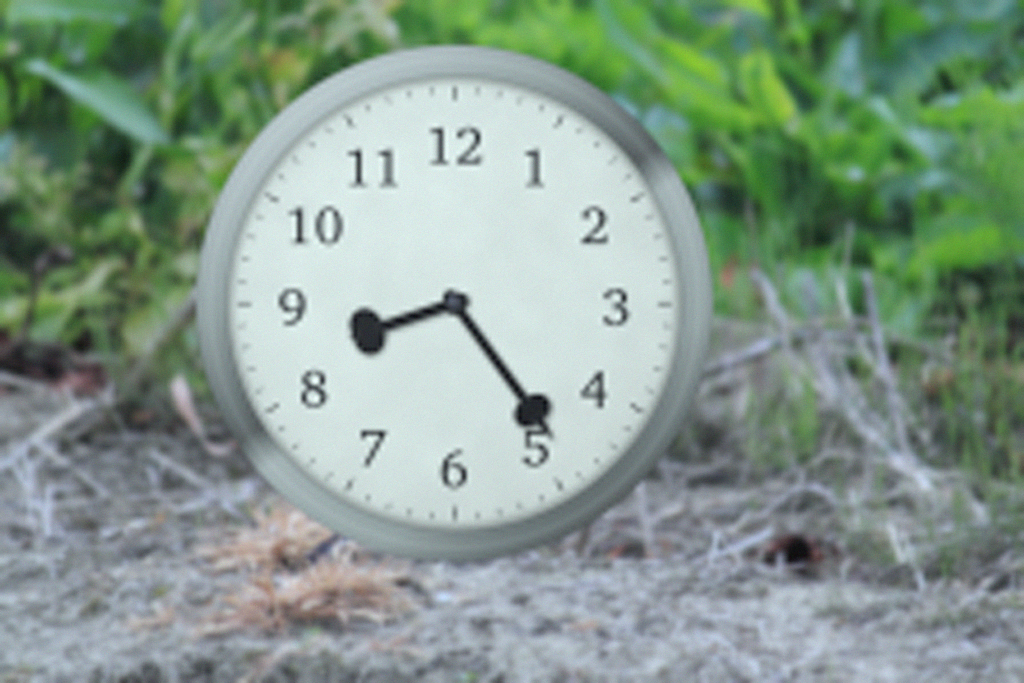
8,24
